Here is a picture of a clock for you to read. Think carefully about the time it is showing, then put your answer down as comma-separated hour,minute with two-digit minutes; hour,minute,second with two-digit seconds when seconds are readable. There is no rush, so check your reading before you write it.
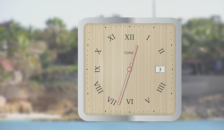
12,33
